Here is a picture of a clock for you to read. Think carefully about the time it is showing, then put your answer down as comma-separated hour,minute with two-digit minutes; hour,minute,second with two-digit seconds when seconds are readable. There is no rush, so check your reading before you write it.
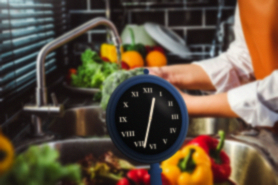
12,33
